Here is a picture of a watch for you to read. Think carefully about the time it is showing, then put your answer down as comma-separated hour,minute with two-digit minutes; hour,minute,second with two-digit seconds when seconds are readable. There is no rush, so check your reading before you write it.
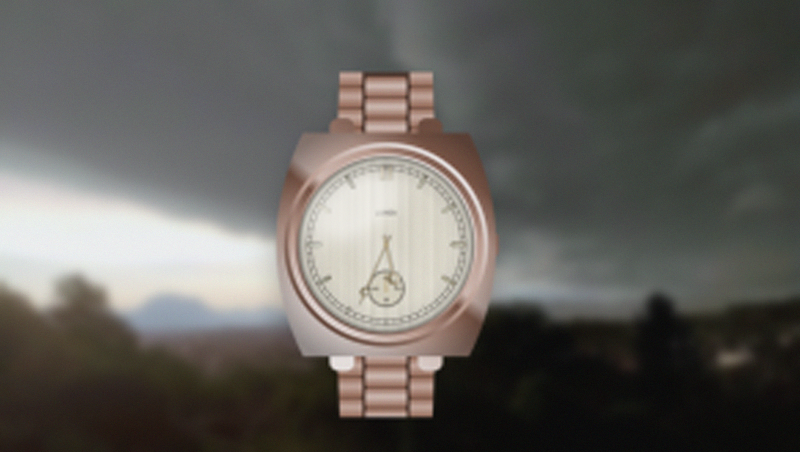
5,34
